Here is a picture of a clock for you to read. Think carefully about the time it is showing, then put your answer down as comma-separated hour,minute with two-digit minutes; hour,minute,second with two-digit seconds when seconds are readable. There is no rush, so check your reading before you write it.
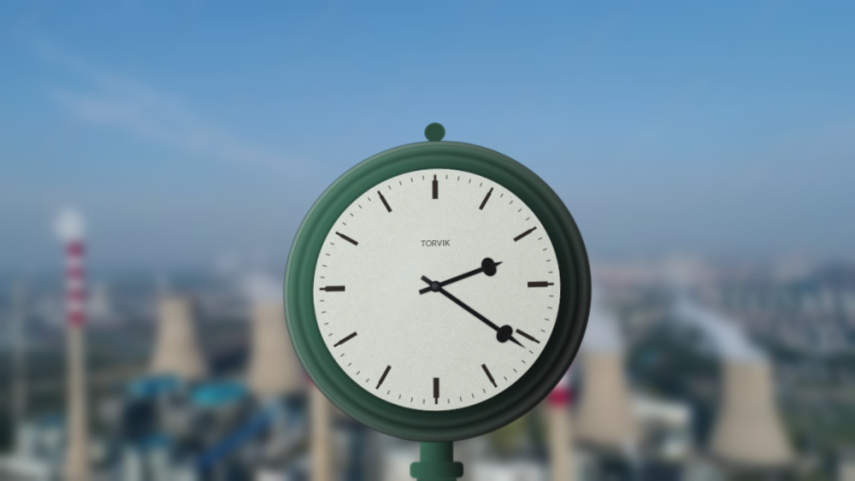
2,21
